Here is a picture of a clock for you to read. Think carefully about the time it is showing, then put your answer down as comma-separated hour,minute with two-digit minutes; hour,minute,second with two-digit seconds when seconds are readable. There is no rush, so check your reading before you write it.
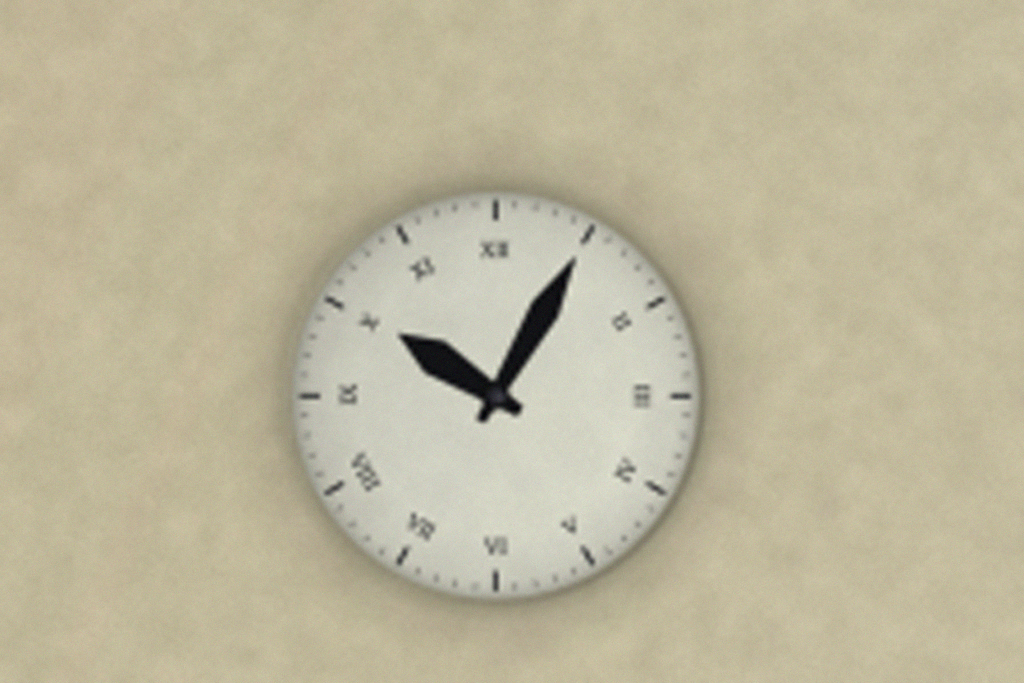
10,05
